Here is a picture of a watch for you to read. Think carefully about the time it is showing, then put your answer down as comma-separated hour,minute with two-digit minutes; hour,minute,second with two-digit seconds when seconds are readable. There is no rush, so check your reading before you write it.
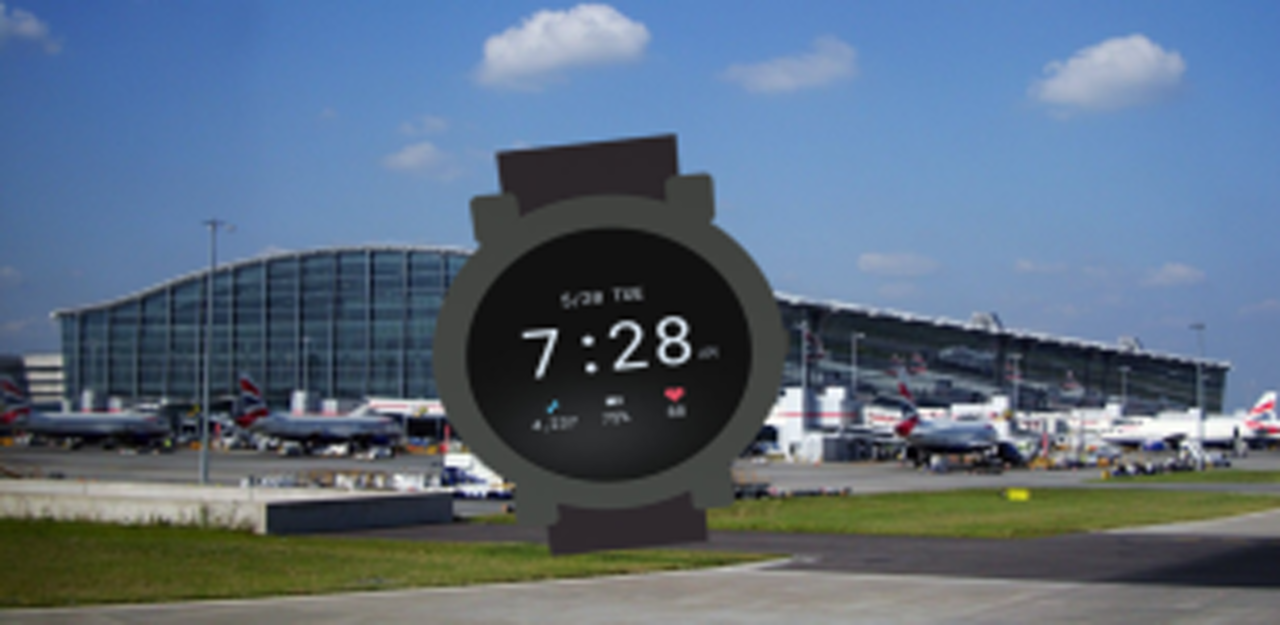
7,28
